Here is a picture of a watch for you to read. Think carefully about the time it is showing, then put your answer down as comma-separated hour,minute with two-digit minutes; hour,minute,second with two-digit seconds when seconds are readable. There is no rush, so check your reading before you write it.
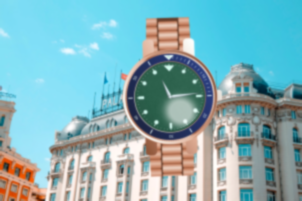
11,14
